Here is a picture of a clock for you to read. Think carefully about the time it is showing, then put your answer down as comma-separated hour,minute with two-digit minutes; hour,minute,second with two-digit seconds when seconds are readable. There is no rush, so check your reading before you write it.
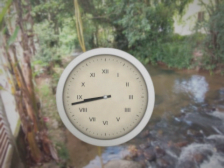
8,43
